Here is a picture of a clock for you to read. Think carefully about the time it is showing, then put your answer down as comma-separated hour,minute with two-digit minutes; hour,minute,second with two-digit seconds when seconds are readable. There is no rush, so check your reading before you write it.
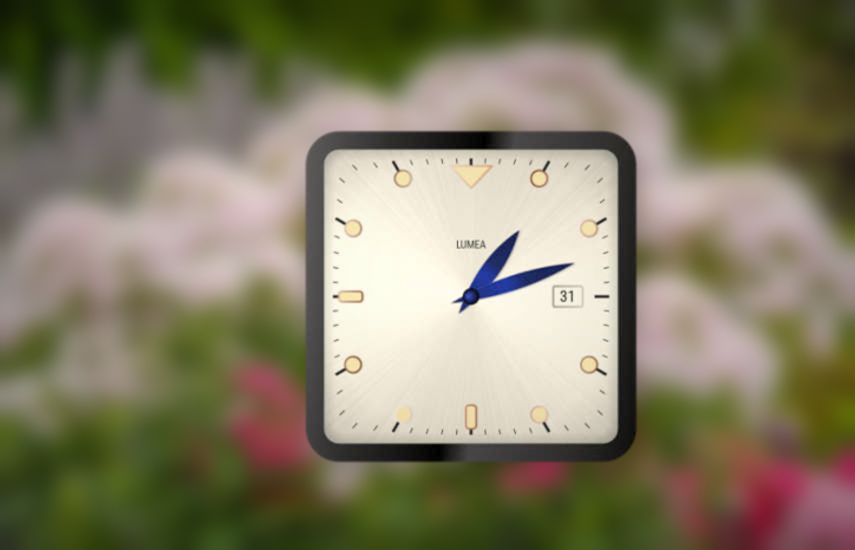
1,12
